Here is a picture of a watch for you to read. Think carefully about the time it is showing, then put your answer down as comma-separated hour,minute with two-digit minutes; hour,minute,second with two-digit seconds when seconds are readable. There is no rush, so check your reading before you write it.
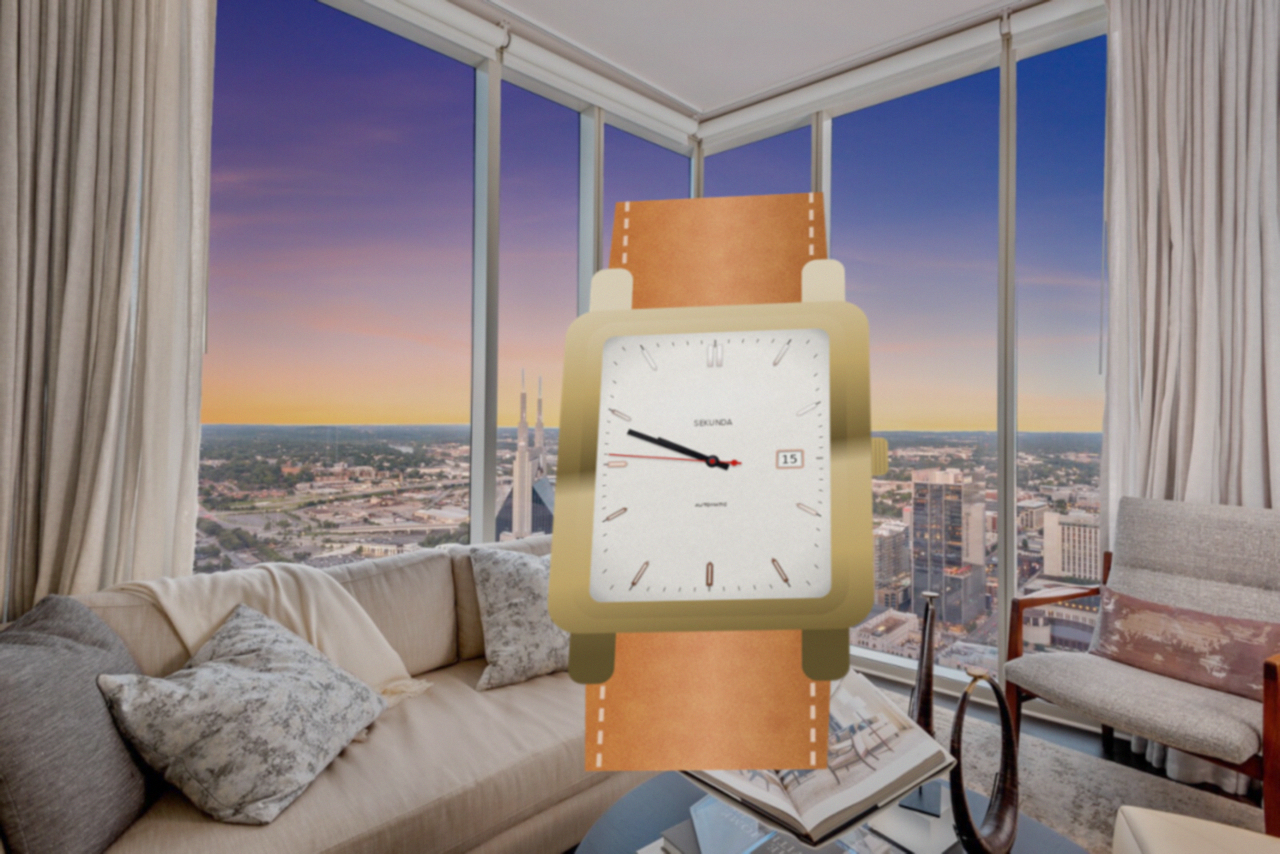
9,48,46
